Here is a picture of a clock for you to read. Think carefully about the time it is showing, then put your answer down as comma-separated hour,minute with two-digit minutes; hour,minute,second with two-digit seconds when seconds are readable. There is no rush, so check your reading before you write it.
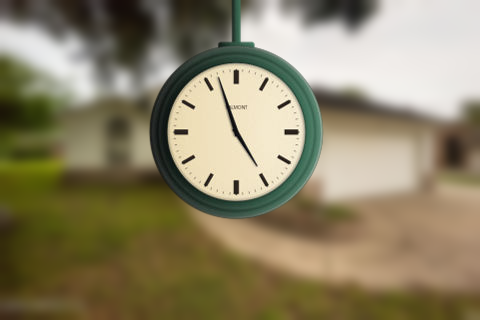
4,57
